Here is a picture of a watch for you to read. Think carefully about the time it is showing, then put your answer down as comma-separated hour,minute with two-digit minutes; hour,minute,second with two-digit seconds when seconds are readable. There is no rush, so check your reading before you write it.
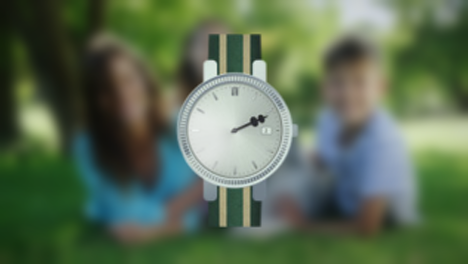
2,11
